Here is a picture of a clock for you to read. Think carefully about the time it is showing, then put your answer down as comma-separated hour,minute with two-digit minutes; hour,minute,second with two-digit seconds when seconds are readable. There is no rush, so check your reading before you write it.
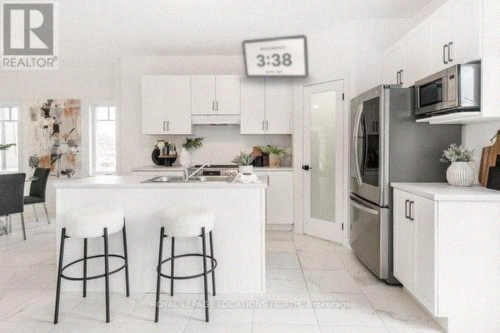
3,38
